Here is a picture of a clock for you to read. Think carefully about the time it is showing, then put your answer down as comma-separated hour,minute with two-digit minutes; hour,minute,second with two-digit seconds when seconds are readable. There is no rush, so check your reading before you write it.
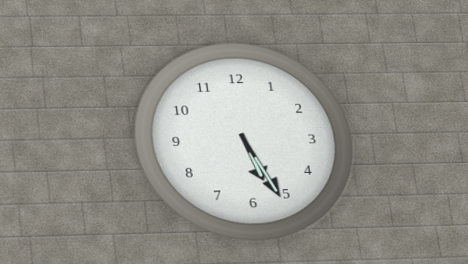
5,26
